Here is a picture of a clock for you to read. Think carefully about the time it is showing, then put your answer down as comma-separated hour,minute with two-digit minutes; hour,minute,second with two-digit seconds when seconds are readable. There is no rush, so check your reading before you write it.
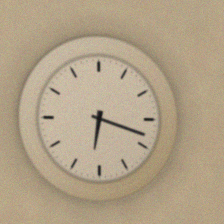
6,18
